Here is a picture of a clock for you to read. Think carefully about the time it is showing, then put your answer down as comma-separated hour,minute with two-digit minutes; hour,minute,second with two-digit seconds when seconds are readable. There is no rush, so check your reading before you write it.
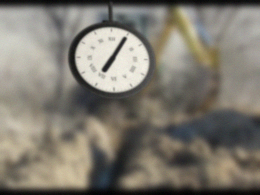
7,05
